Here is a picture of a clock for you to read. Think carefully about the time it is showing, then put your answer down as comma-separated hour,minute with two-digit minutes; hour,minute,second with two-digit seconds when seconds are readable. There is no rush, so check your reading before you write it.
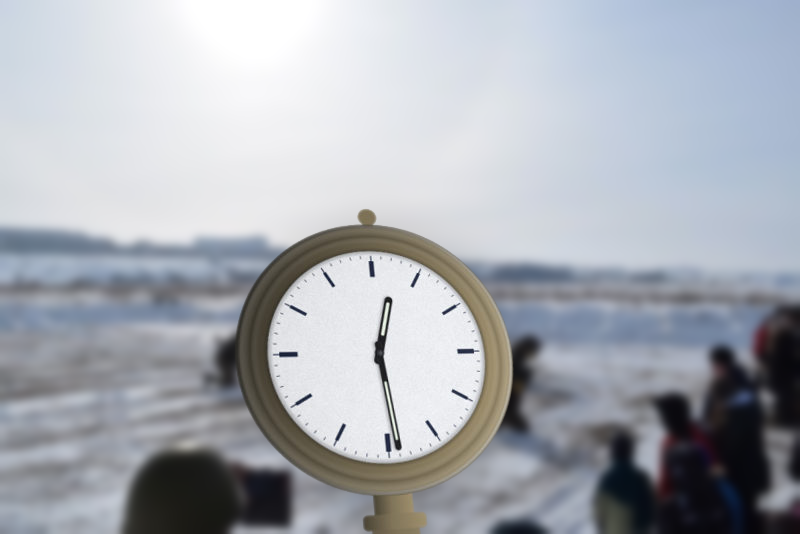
12,29
